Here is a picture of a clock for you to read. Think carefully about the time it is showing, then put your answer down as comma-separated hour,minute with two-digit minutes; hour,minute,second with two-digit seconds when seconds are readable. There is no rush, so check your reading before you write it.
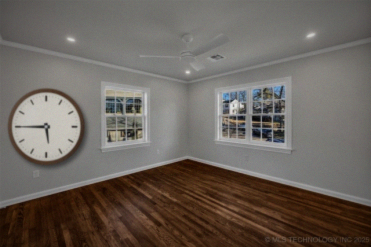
5,45
